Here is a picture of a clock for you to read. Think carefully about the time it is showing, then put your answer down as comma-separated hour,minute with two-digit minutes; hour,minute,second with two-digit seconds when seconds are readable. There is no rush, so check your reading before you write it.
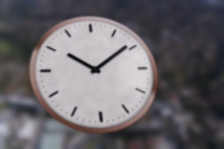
10,09
